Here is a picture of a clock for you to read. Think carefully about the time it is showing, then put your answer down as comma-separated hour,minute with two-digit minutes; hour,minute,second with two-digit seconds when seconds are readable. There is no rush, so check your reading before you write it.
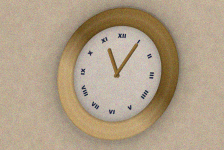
11,05
